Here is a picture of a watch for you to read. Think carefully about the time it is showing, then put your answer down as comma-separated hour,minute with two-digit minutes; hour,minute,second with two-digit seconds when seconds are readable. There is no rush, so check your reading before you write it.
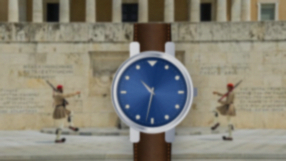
10,32
